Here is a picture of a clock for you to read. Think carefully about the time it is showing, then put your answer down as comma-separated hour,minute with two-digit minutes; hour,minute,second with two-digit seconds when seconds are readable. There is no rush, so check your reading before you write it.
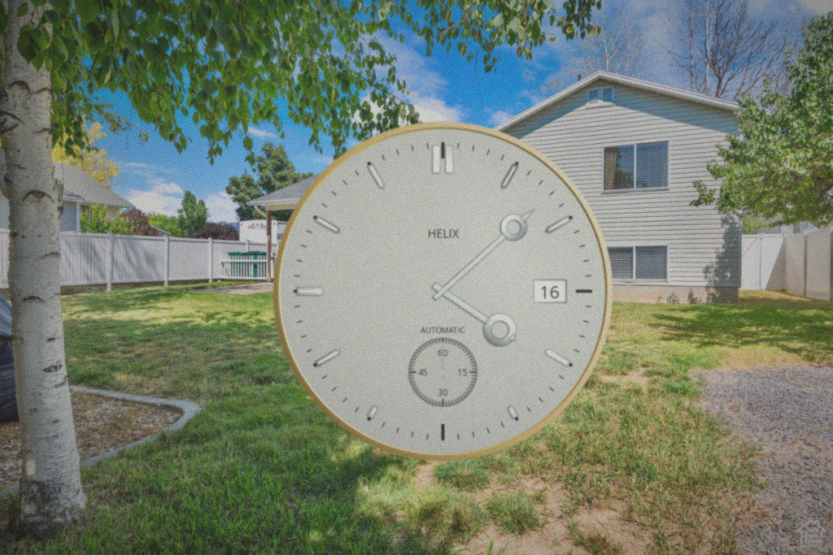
4,08,00
